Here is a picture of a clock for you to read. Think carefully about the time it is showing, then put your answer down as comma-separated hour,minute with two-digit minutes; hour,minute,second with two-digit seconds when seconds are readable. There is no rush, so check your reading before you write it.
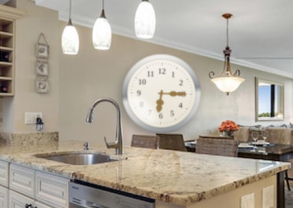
6,15
